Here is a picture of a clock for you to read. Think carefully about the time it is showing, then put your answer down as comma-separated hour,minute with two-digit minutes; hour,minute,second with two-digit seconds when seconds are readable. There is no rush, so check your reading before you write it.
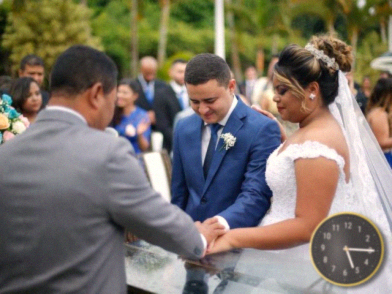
5,15
